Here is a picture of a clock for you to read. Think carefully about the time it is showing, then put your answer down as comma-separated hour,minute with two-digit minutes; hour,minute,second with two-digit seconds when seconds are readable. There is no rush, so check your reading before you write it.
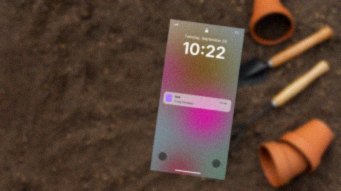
10,22
